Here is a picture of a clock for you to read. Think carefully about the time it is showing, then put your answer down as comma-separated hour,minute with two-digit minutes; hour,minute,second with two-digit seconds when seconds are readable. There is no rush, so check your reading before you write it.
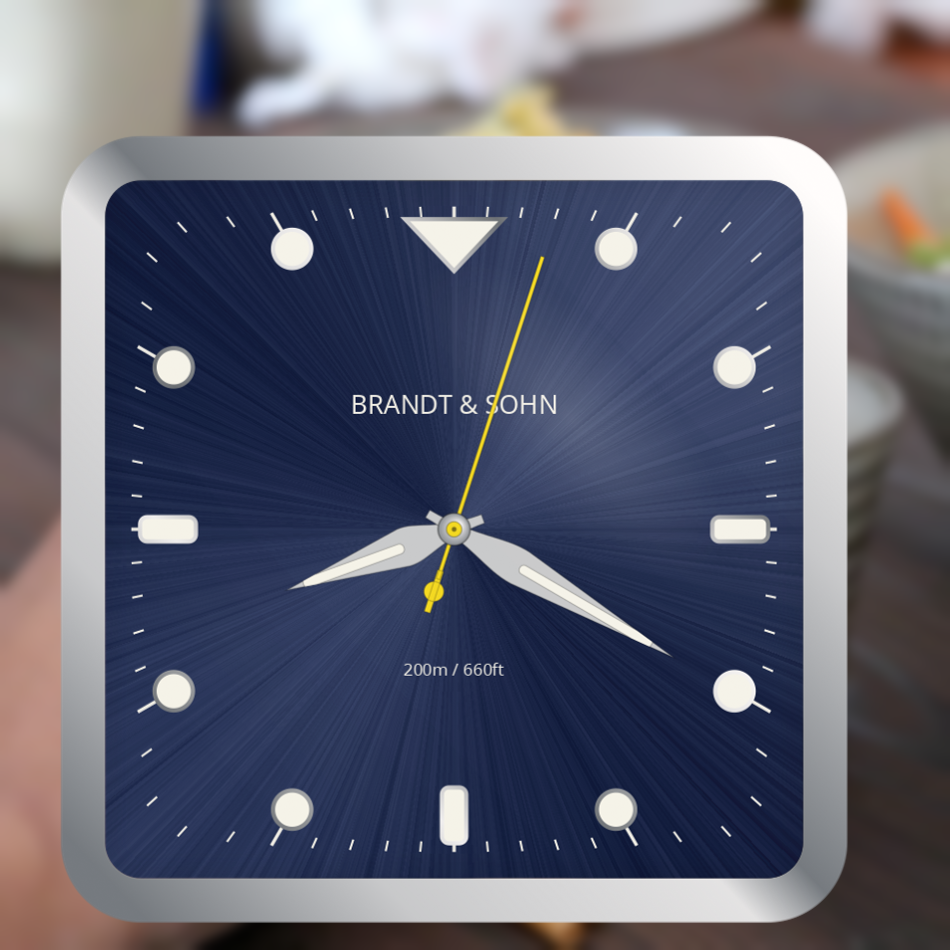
8,20,03
